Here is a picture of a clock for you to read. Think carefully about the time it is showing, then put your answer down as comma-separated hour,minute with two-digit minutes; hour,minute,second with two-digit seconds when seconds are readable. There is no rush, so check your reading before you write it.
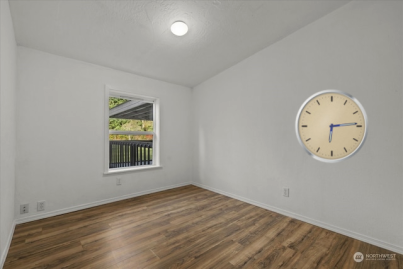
6,14
